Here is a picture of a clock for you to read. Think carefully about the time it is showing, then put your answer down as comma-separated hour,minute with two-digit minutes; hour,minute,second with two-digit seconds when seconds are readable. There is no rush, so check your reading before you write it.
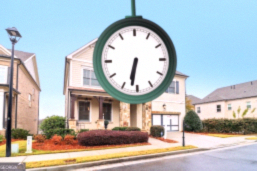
6,32
